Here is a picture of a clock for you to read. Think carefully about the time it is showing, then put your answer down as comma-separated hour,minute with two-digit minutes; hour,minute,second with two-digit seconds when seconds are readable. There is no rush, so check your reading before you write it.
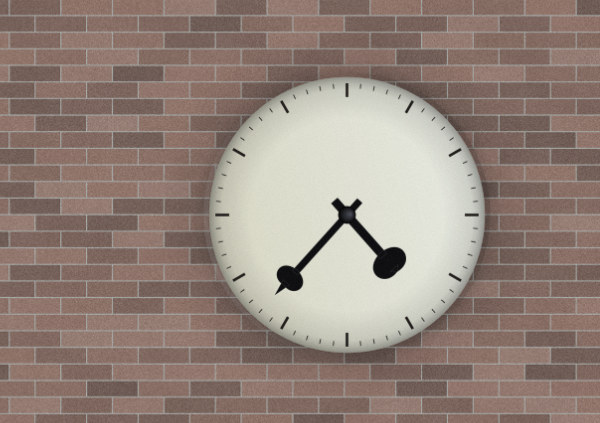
4,37
